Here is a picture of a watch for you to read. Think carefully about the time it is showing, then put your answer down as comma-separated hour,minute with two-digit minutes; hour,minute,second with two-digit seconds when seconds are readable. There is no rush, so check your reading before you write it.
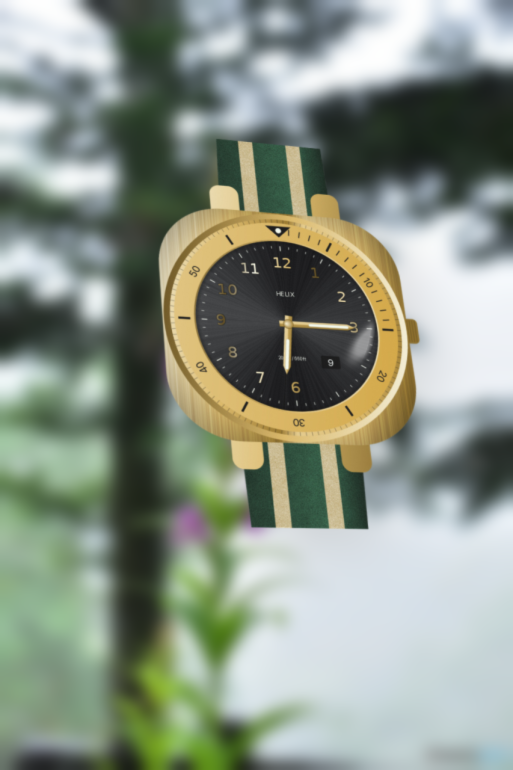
6,15
